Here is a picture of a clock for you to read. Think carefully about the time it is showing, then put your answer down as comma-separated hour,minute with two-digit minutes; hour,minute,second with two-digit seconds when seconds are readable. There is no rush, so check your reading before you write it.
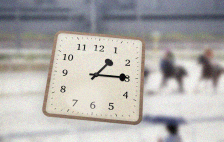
1,15
